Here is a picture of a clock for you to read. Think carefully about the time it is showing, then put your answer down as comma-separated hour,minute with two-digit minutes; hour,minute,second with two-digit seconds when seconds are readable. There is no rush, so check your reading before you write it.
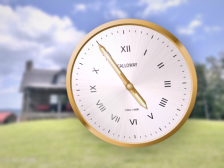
4,55
